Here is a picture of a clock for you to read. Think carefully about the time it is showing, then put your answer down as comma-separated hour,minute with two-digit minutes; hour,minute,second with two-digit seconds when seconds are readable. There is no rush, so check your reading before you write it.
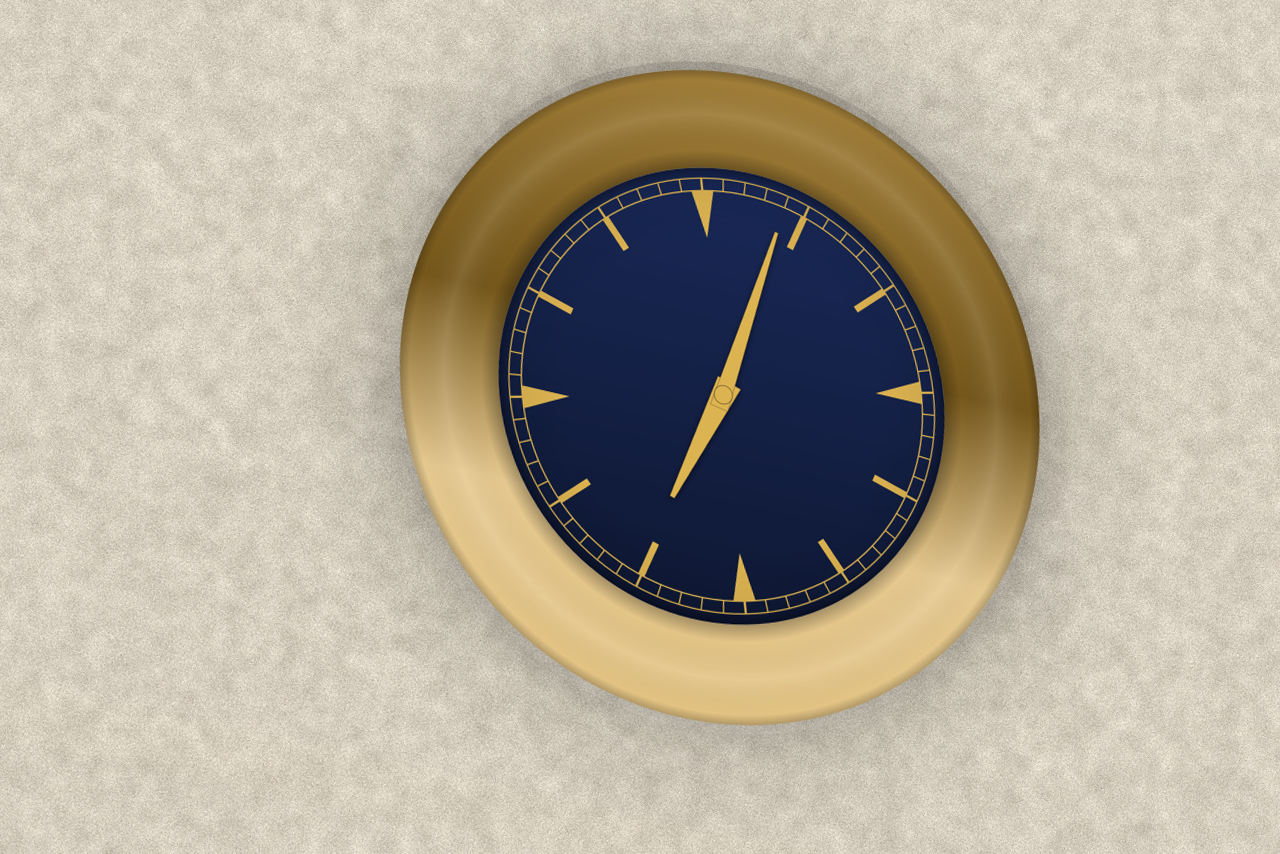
7,04
